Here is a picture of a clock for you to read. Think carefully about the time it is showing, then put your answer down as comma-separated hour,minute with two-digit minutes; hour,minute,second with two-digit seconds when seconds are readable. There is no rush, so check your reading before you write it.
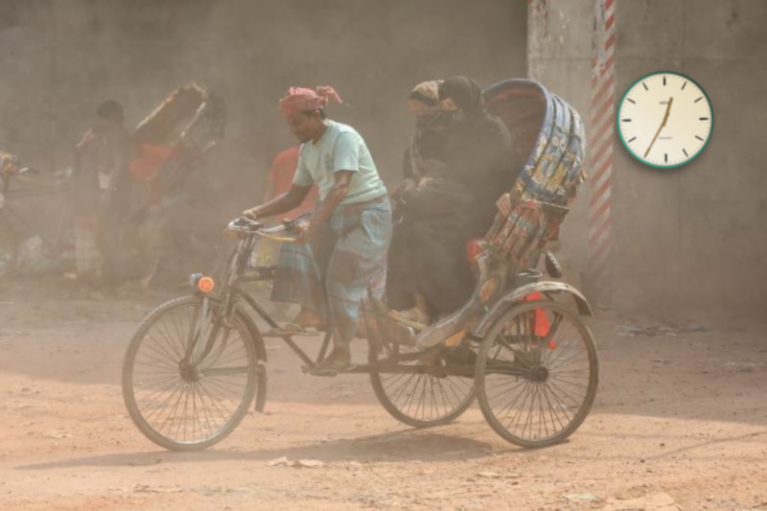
12,35
